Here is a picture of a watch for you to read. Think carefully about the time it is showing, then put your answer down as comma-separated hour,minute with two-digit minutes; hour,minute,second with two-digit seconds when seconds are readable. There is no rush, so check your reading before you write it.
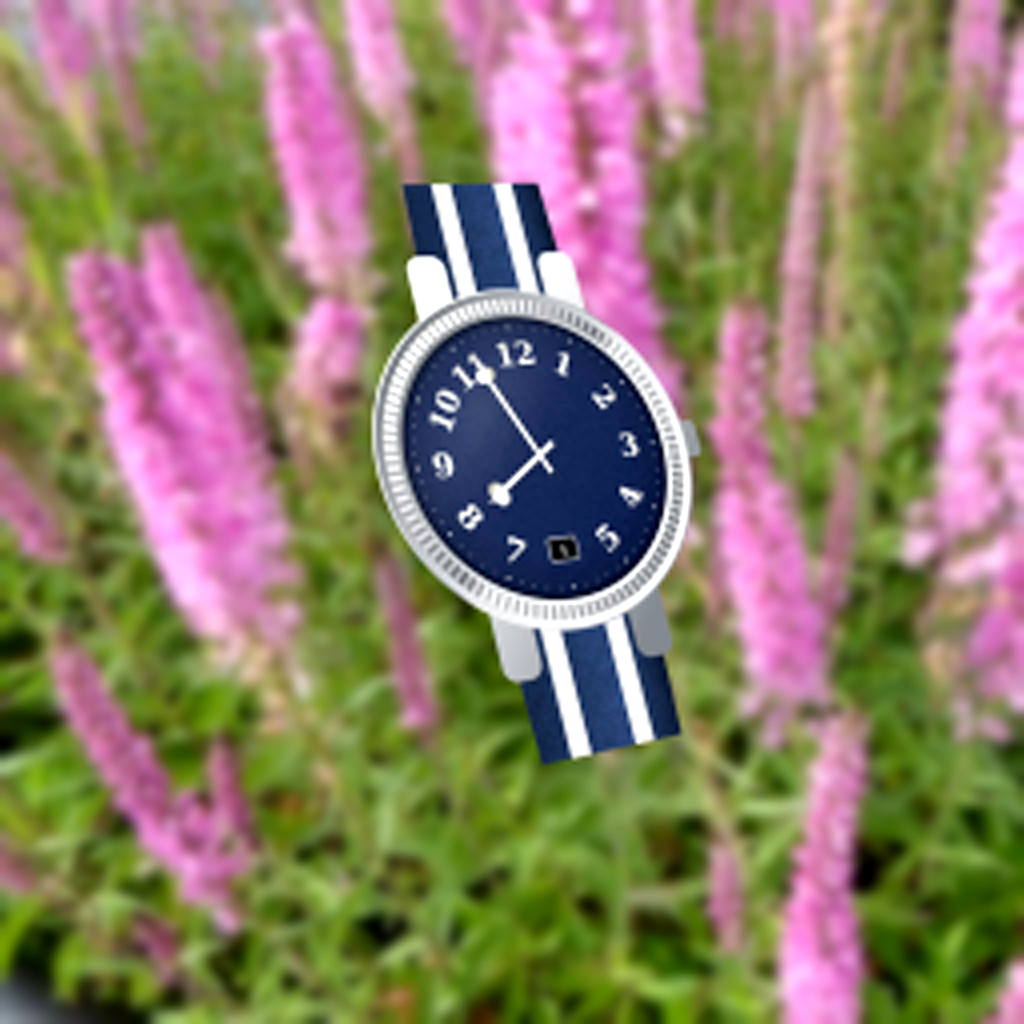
7,56
